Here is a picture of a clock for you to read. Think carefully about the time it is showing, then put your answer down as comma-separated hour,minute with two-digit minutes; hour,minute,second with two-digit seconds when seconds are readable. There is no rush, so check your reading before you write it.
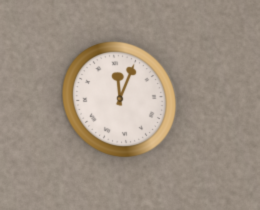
12,05
